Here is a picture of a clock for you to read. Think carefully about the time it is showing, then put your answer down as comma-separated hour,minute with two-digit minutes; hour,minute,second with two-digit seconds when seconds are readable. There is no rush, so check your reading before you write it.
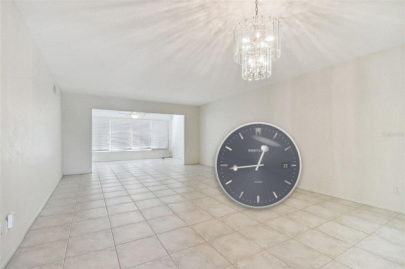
12,44
